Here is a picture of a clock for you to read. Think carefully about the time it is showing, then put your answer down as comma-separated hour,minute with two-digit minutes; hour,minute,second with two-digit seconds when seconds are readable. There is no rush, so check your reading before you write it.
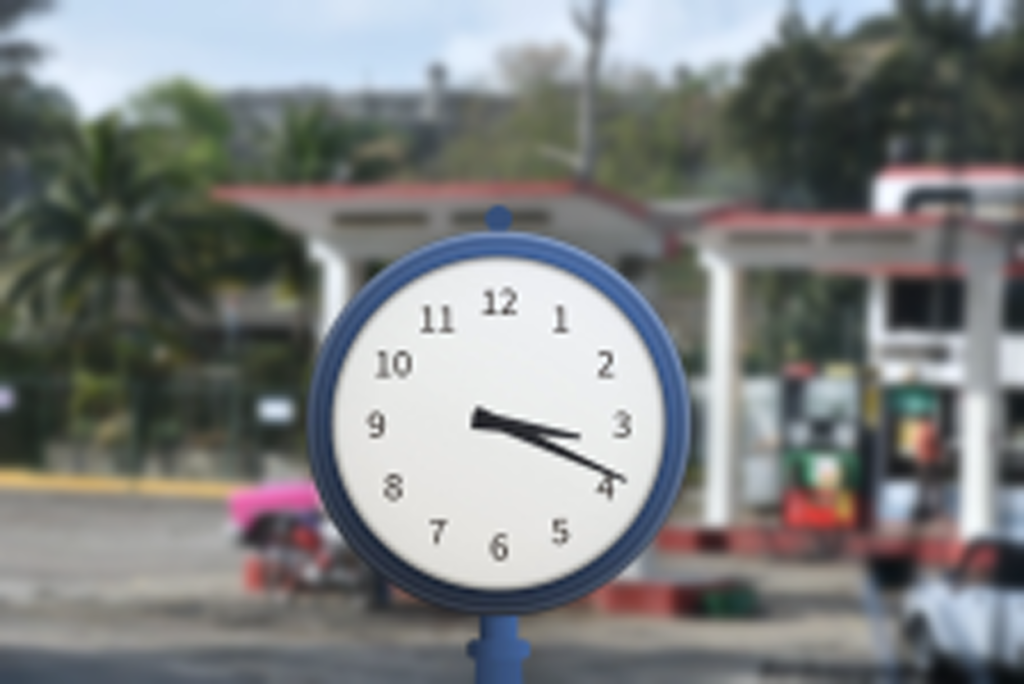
3,19
